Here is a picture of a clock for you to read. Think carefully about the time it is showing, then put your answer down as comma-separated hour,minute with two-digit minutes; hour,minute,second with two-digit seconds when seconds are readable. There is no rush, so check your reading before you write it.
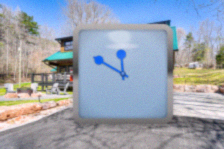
11,50
